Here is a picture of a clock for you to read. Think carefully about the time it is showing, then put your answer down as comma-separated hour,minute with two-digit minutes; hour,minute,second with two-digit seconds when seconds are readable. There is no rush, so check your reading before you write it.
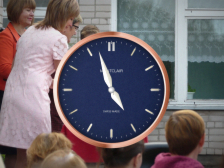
4,57
